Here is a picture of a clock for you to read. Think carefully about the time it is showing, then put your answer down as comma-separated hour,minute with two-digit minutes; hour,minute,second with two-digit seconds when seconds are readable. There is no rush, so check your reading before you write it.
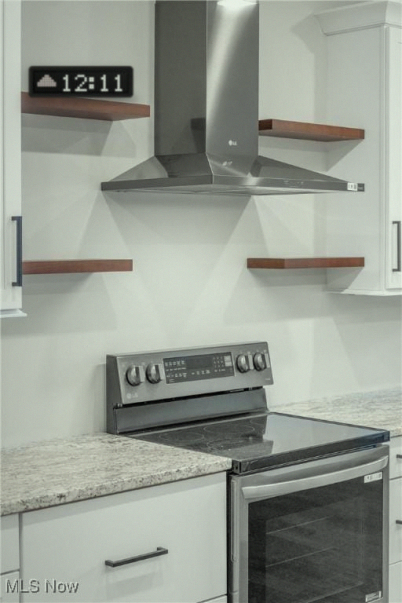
12,11
